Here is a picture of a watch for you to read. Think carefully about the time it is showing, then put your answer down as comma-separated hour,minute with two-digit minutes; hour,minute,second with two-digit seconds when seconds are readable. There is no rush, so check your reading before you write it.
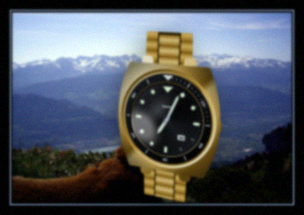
7,04
